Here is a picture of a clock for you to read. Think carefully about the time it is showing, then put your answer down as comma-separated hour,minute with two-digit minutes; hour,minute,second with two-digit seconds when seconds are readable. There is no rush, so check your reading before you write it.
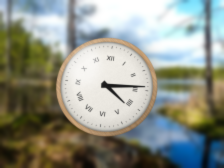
4,14
